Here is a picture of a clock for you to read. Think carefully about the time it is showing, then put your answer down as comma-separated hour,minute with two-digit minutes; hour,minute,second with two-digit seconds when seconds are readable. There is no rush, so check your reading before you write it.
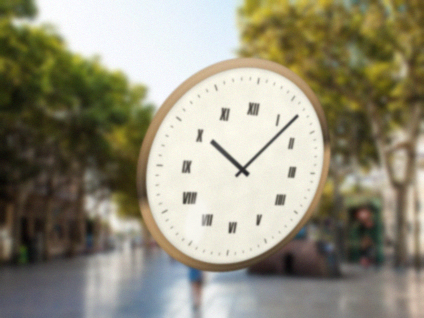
10,07
